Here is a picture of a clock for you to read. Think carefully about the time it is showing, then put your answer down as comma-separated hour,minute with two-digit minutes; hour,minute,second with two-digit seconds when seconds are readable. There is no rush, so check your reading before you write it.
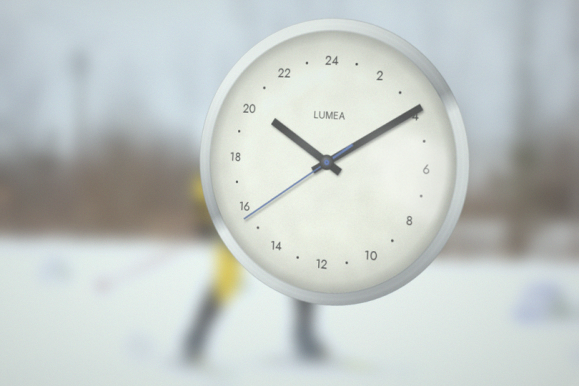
20,09,39
